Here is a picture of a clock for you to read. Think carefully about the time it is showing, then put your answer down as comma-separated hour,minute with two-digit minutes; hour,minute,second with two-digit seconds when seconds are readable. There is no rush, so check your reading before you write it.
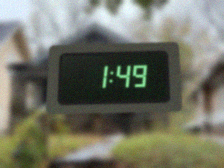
1,49
